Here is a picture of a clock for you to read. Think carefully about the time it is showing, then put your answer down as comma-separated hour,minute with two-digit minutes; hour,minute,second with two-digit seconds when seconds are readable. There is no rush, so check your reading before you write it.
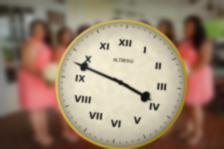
3,48
